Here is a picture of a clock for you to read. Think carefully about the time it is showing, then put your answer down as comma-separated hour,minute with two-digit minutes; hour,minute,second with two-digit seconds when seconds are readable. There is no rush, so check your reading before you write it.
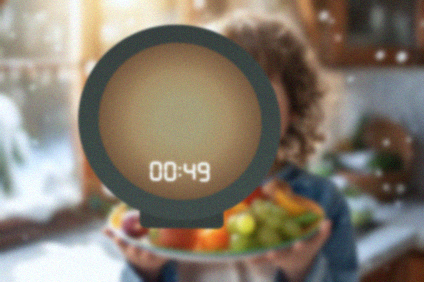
0,49
